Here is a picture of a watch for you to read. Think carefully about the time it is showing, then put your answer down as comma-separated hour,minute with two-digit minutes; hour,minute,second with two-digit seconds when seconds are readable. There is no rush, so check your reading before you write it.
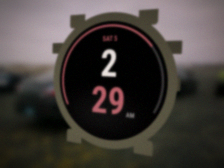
2,29
